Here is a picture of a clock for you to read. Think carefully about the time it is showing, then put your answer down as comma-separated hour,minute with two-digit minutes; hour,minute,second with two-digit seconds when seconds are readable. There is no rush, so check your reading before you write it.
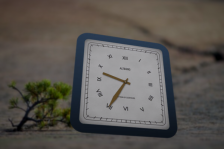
9,35
